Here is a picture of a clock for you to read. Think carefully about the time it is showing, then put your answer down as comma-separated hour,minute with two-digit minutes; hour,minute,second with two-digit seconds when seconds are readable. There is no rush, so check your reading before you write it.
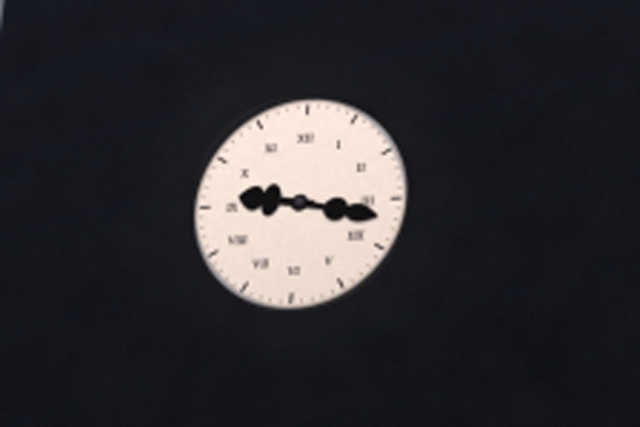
9,17
